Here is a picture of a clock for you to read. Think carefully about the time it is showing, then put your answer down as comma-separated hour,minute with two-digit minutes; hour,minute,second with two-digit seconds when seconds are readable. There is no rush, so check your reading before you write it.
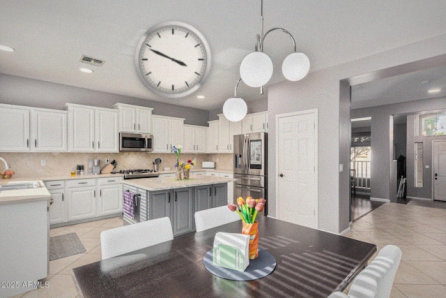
3,49
